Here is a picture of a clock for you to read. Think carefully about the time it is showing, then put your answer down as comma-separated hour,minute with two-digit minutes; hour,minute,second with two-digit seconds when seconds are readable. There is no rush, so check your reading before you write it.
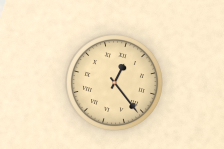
12,21
